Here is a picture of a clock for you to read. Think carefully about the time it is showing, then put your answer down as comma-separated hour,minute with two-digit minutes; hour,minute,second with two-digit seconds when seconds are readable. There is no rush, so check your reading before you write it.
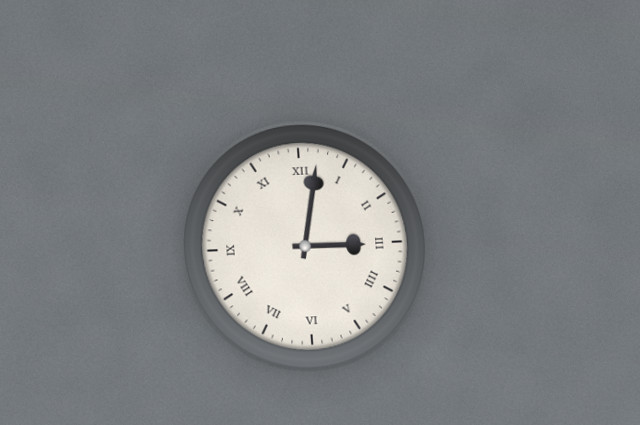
3,02
